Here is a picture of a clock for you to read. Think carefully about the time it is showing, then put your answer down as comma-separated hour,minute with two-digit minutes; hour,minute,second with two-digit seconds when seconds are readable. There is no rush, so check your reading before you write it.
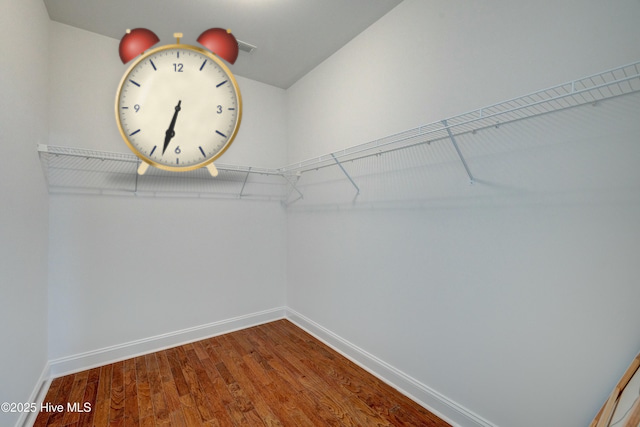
6,33
